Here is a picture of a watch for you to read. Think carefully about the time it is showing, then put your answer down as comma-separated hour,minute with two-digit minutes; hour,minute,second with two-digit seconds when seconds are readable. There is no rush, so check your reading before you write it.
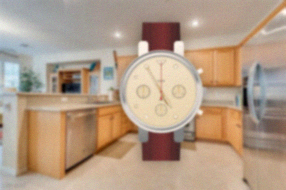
4,55
